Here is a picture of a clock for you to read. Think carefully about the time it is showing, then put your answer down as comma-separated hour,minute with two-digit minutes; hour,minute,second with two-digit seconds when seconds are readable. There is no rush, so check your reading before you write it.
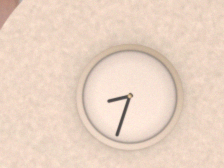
8,33
